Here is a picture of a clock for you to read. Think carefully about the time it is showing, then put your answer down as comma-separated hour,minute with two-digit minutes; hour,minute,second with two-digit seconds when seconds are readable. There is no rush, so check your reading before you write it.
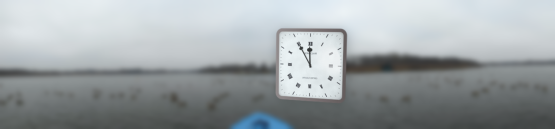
11,55
